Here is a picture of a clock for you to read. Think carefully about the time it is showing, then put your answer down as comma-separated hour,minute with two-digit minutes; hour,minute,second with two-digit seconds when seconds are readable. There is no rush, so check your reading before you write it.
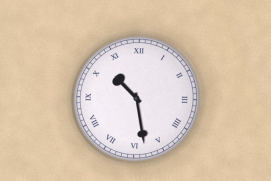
10,28
